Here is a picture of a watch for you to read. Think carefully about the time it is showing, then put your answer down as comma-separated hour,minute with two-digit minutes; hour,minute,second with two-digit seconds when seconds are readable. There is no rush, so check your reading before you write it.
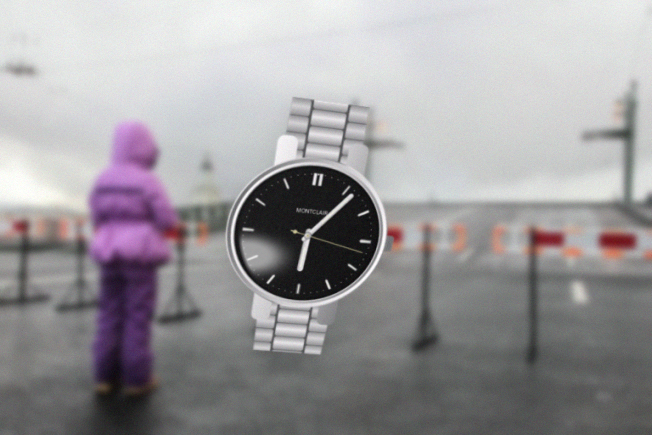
6,06,17
